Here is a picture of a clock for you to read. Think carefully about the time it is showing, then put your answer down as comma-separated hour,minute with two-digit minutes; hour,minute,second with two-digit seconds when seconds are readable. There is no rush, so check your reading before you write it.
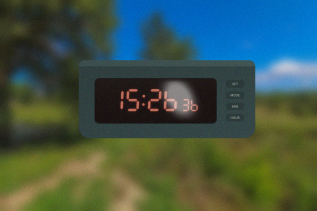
15,26,36
